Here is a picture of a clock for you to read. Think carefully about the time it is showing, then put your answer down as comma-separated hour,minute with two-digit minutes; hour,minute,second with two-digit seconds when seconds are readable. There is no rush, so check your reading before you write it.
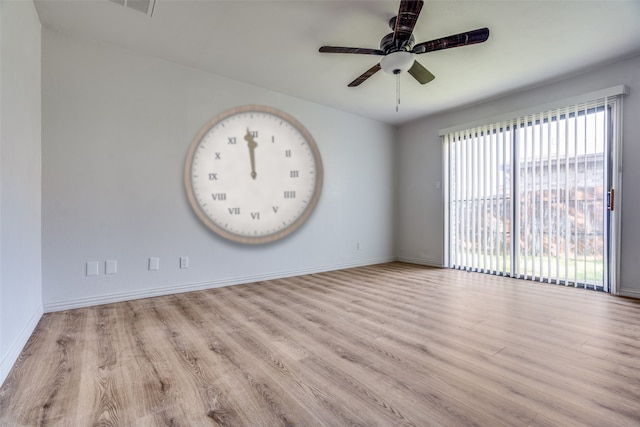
11,59
